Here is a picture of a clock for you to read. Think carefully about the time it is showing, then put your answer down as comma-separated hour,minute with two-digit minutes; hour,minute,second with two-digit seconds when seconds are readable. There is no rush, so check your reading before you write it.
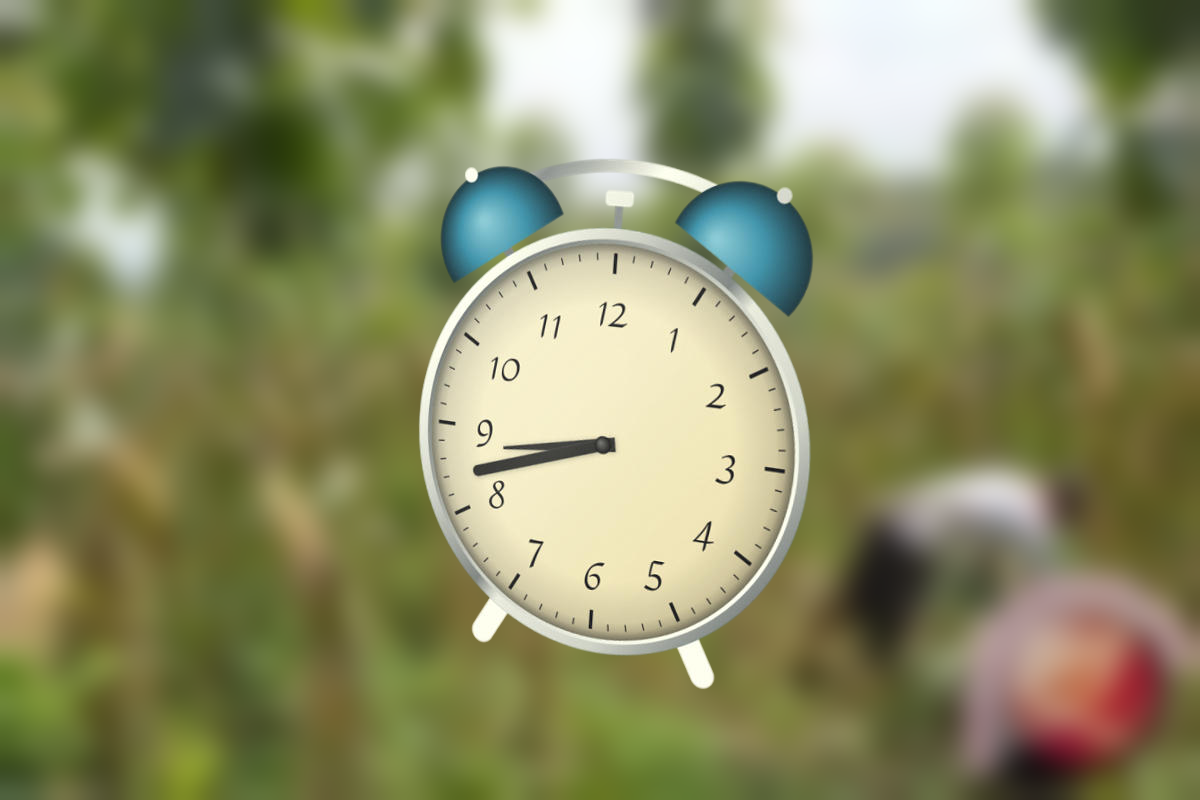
8,42
